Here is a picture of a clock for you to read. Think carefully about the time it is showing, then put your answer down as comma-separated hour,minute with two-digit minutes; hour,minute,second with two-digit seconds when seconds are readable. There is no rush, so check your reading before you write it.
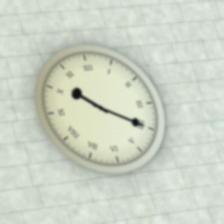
10,20
